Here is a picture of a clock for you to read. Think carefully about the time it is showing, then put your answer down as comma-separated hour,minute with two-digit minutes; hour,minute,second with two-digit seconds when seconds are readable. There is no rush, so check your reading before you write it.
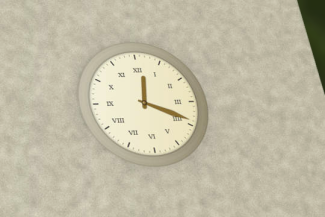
12,19
